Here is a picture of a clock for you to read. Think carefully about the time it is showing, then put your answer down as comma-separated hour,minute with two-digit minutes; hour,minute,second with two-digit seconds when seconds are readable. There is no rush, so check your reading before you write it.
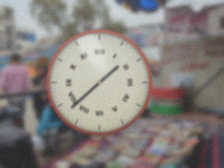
1,38
